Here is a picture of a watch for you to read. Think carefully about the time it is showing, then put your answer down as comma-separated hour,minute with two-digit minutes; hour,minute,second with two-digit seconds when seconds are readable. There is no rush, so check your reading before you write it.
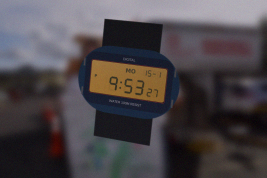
9,53,27
